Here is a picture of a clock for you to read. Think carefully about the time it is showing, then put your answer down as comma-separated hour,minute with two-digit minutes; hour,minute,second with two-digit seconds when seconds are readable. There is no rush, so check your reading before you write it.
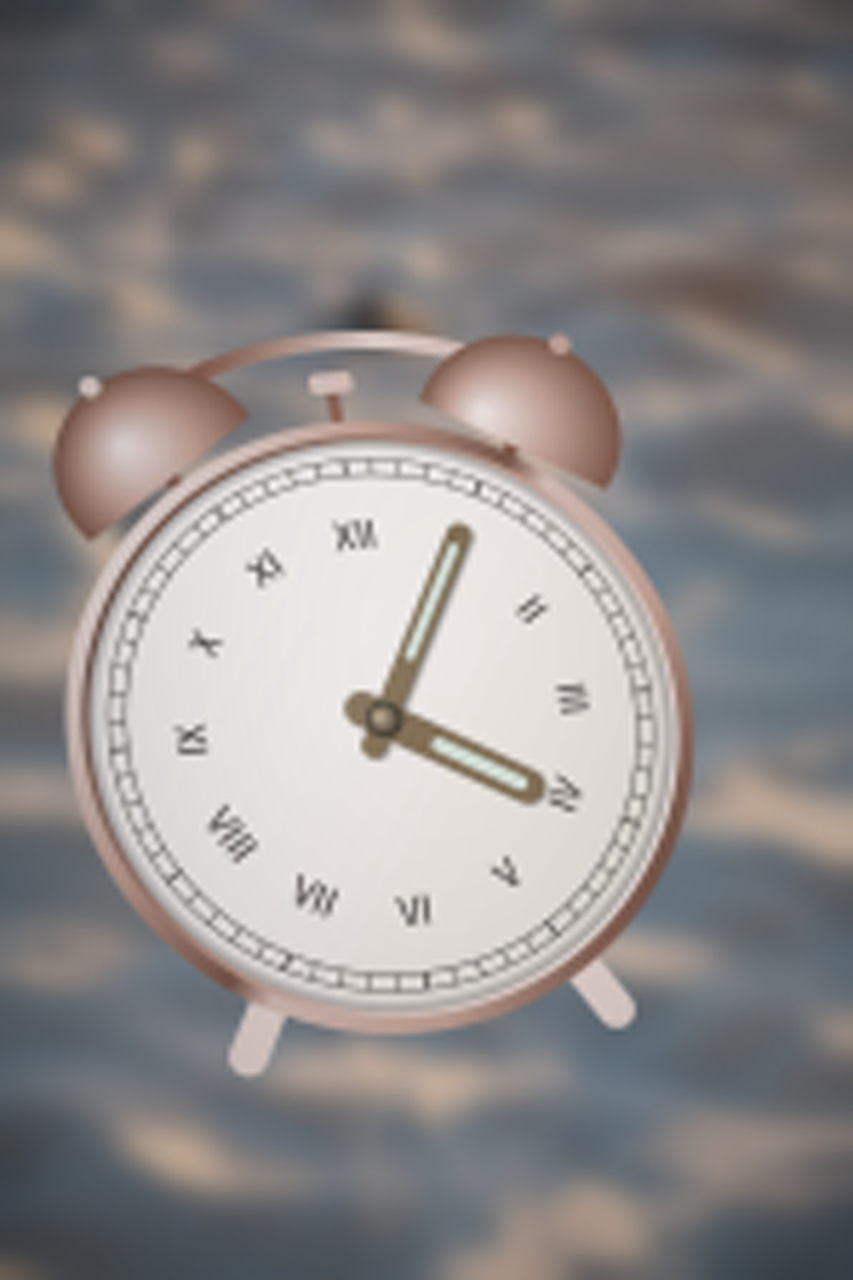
4,05
